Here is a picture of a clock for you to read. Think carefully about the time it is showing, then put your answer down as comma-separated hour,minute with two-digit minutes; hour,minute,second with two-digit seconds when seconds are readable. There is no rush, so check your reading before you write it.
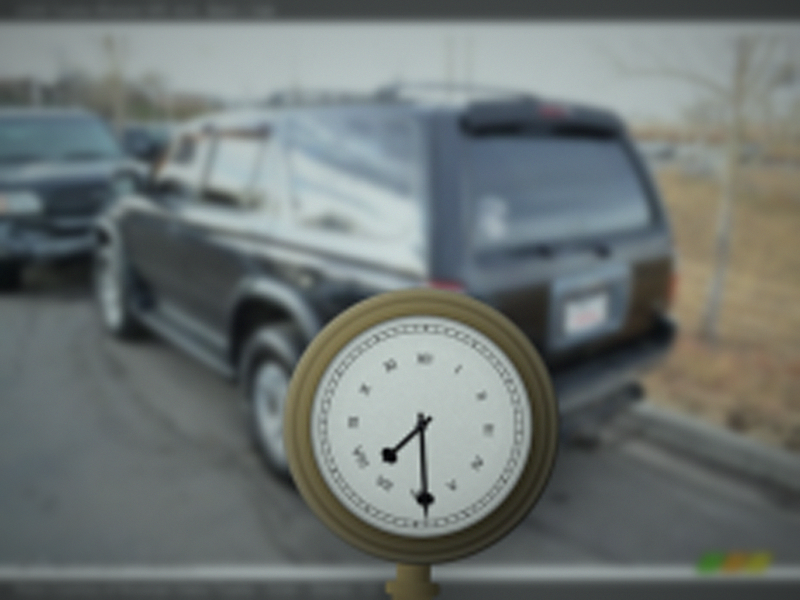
7,29
